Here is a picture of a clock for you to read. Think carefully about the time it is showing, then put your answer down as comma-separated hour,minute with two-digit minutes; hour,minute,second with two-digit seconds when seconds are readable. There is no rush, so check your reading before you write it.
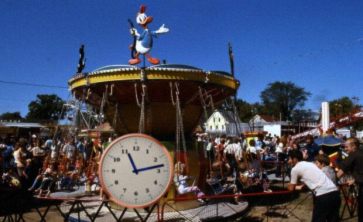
11,13
